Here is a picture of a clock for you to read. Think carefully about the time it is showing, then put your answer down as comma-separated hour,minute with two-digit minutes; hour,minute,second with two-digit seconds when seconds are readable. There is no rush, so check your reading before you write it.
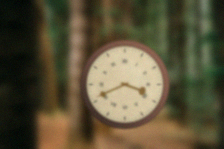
3,41
